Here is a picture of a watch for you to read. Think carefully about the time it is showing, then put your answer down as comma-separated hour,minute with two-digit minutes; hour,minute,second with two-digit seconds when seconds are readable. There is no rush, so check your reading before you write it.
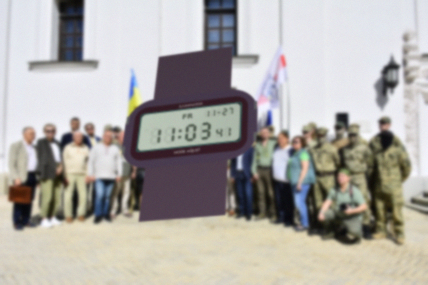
11,03
